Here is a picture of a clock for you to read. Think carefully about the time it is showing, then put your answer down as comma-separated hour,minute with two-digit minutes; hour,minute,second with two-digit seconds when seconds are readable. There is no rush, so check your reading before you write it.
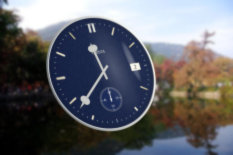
11,38
